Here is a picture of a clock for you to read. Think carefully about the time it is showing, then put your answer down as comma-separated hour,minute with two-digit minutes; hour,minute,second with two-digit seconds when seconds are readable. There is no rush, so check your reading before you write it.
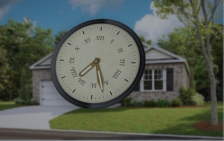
7,27
